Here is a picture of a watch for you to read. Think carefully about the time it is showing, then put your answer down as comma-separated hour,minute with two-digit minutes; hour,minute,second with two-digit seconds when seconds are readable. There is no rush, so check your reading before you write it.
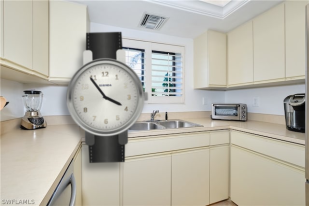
3,54
